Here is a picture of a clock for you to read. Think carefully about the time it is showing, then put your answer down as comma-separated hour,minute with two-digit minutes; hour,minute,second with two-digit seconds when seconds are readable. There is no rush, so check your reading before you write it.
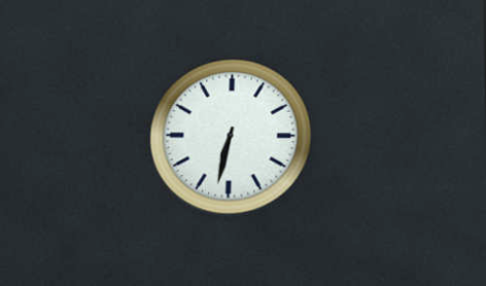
6,32
